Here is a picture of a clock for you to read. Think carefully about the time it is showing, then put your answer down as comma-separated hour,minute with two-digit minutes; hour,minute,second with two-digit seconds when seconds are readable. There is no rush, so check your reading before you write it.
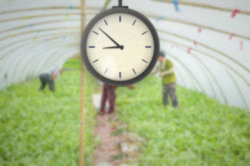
8,52
